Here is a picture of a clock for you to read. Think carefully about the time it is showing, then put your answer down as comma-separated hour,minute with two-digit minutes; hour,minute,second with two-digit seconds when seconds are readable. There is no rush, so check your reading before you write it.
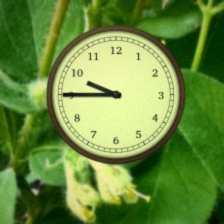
9,45
